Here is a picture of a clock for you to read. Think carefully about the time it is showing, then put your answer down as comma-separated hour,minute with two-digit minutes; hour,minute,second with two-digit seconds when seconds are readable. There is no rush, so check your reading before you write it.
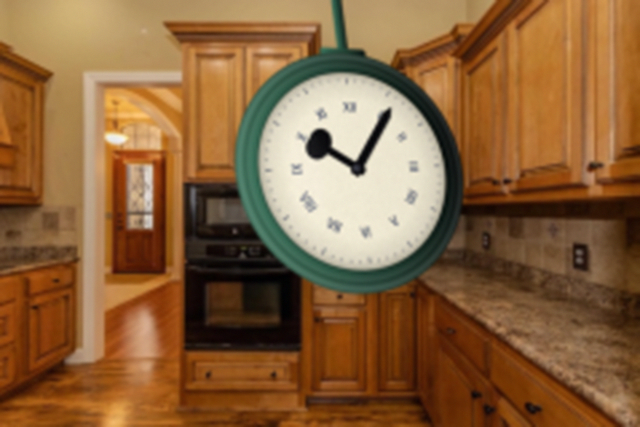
10,06
